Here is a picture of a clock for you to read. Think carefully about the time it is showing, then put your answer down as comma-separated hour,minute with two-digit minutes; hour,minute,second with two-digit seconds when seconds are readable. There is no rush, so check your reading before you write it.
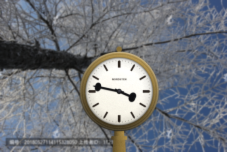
3,47
